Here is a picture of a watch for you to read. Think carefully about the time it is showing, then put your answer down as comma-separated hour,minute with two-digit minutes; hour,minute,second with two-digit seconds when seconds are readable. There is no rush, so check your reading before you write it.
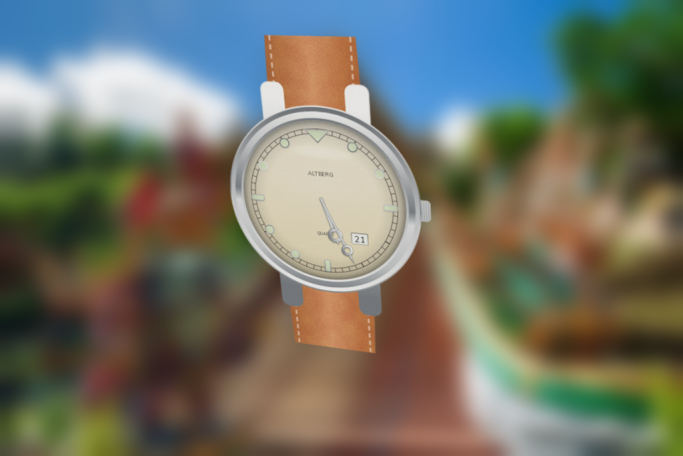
5,26
